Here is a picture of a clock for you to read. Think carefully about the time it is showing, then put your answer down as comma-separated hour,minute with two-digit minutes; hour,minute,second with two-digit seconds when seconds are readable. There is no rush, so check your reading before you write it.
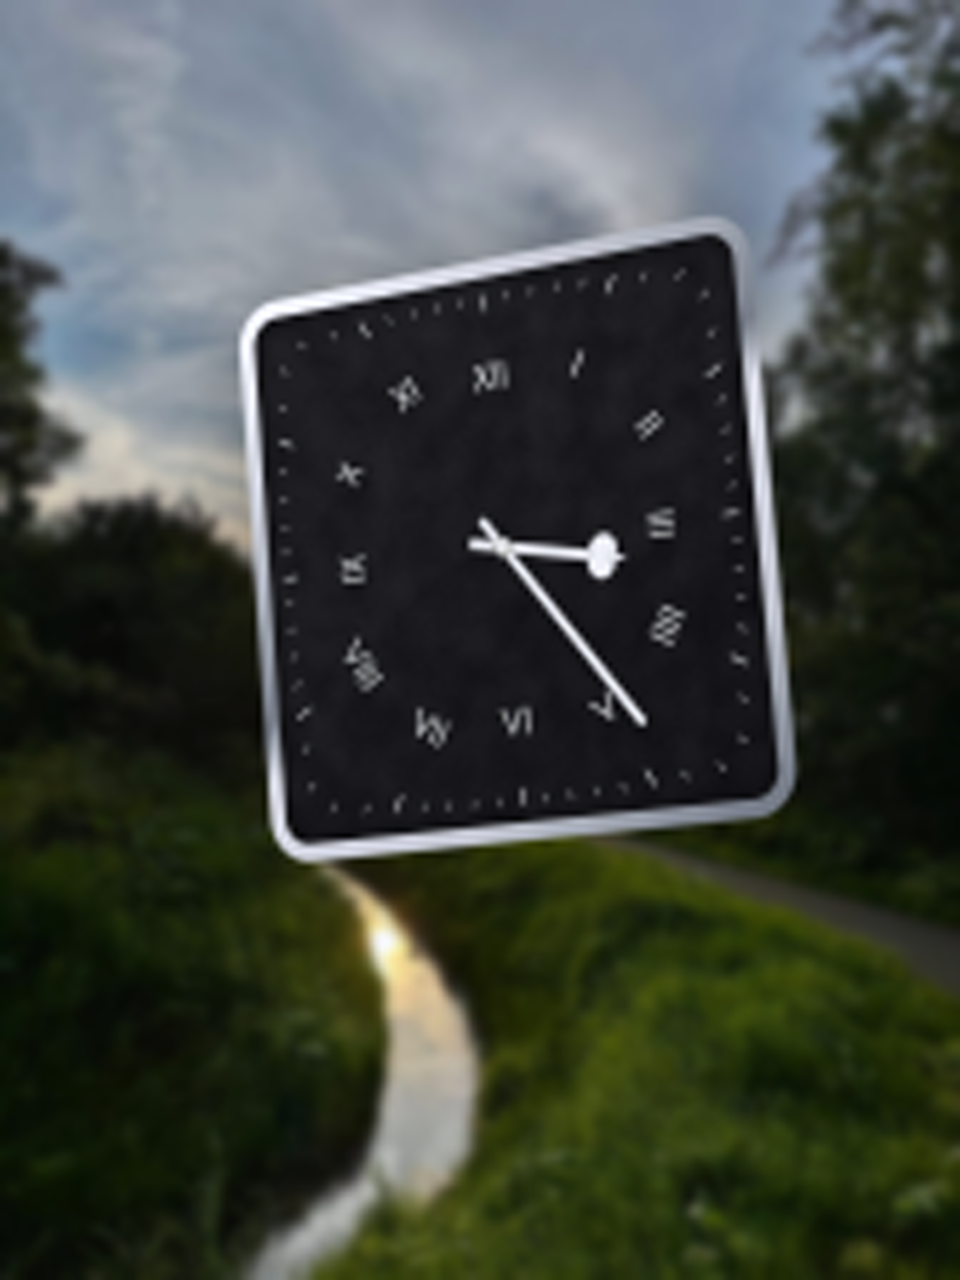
3,24
